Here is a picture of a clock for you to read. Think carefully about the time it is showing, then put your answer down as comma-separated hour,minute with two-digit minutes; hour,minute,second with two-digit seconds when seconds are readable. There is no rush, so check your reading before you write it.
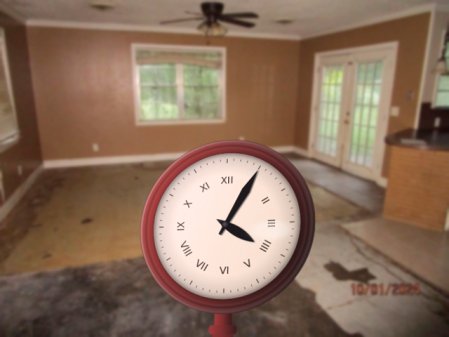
4,05
